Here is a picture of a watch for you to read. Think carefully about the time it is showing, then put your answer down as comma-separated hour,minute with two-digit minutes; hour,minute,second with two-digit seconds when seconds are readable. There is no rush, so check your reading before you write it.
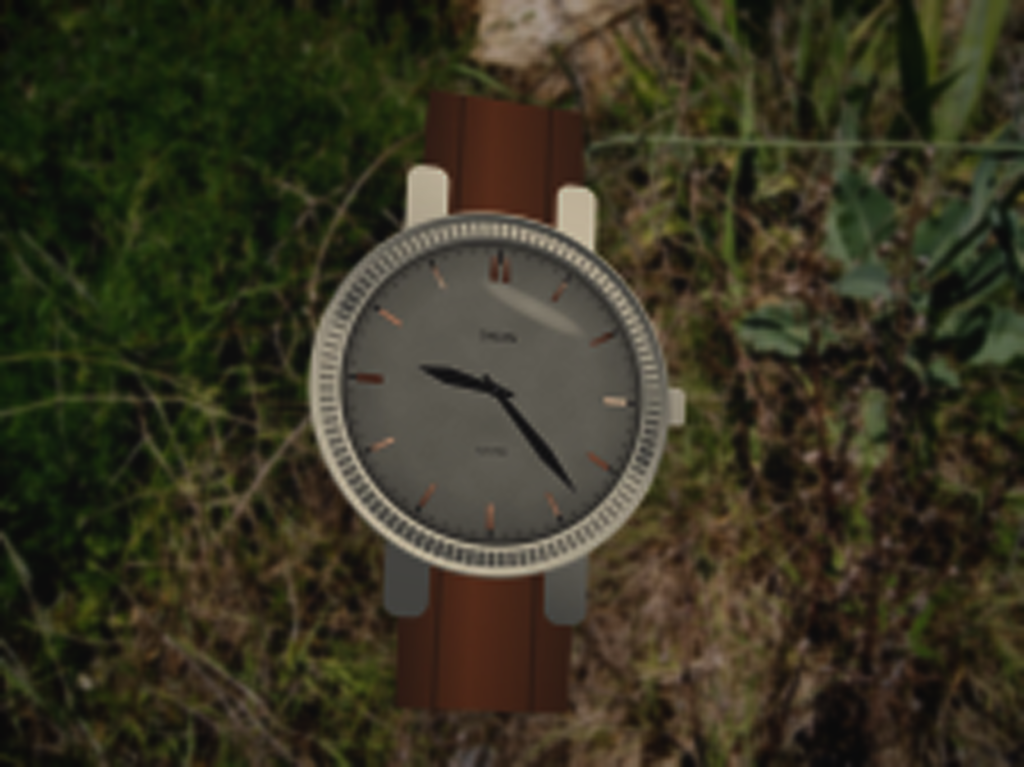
9,23
